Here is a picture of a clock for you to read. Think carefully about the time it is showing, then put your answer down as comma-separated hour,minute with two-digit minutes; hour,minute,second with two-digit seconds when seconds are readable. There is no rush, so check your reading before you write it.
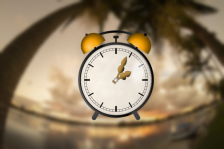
2,04
